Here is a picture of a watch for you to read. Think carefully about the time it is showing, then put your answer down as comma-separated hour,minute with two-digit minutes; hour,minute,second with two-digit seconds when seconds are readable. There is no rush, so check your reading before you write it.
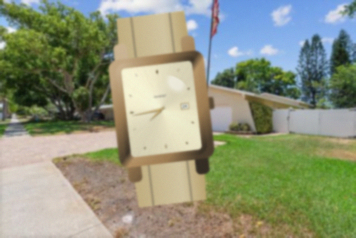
7,44
